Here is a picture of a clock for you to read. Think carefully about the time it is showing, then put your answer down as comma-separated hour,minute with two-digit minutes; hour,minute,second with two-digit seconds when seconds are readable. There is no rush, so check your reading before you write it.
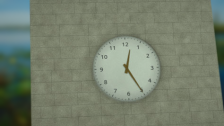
12,25
